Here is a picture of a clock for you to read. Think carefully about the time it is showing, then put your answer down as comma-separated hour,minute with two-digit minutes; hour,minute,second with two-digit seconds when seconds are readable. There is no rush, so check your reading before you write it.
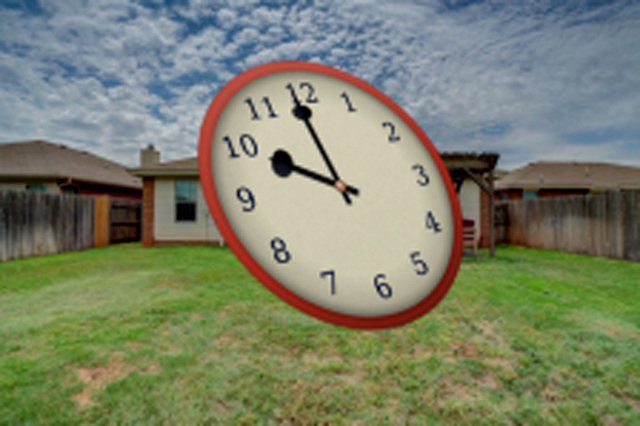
9,59
